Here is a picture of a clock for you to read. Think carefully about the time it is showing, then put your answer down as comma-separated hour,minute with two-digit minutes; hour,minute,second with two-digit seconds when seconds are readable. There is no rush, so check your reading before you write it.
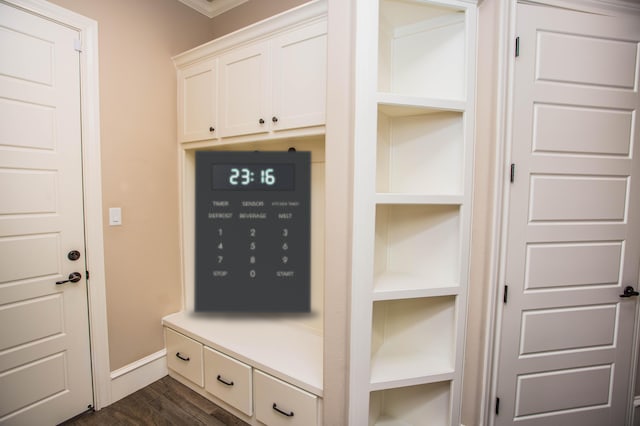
23,16
